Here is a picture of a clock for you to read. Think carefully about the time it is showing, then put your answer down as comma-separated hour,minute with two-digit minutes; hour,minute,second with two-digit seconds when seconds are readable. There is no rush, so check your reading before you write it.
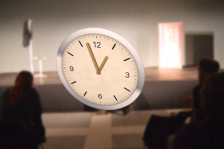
12,57
